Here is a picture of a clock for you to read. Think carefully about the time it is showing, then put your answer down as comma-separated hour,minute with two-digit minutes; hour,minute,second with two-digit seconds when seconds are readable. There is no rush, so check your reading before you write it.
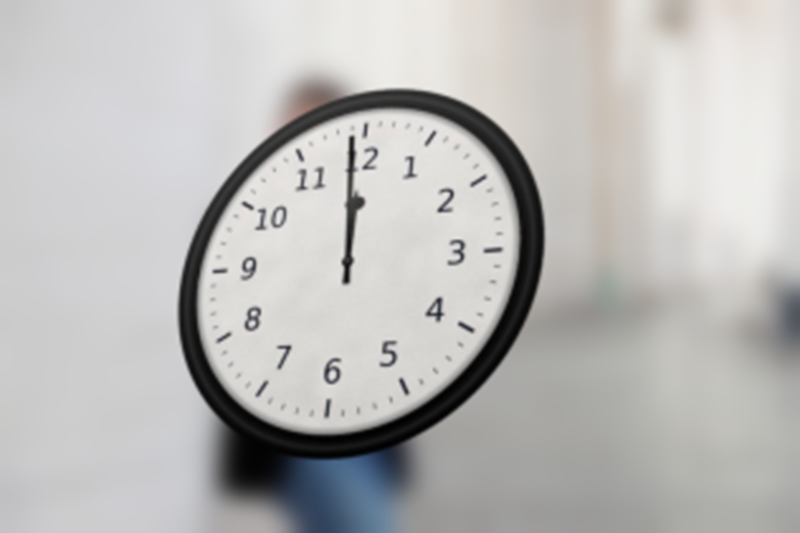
11,59
